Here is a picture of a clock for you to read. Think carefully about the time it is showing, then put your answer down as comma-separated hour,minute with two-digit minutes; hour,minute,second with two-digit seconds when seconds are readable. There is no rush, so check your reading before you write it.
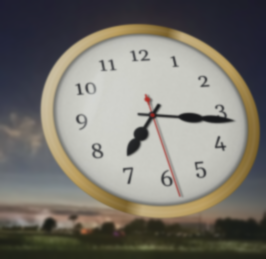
7,16,29
